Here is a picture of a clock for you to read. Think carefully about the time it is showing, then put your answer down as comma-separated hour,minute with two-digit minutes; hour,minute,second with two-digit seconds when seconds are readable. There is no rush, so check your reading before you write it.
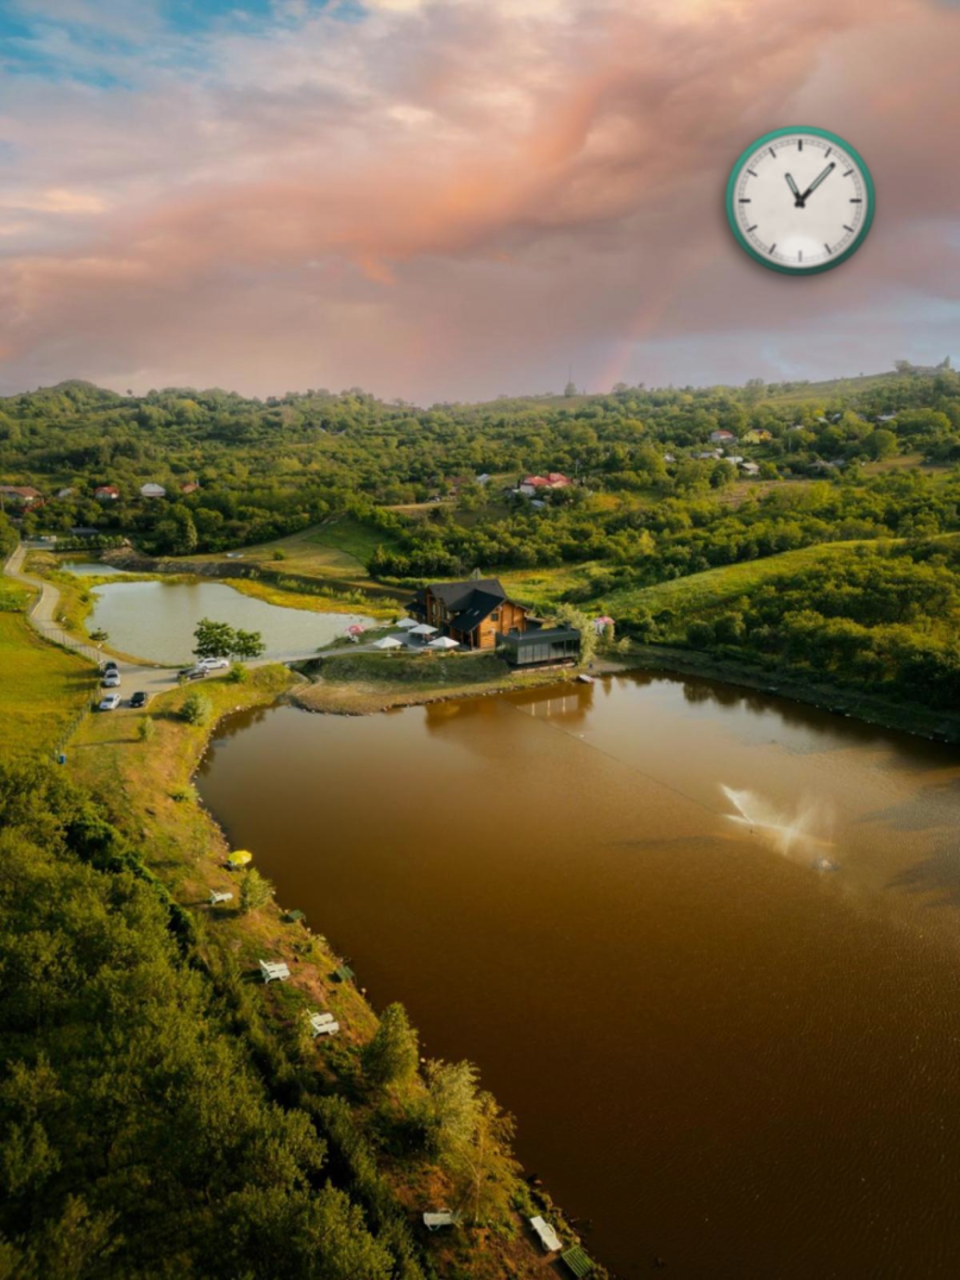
11,07
